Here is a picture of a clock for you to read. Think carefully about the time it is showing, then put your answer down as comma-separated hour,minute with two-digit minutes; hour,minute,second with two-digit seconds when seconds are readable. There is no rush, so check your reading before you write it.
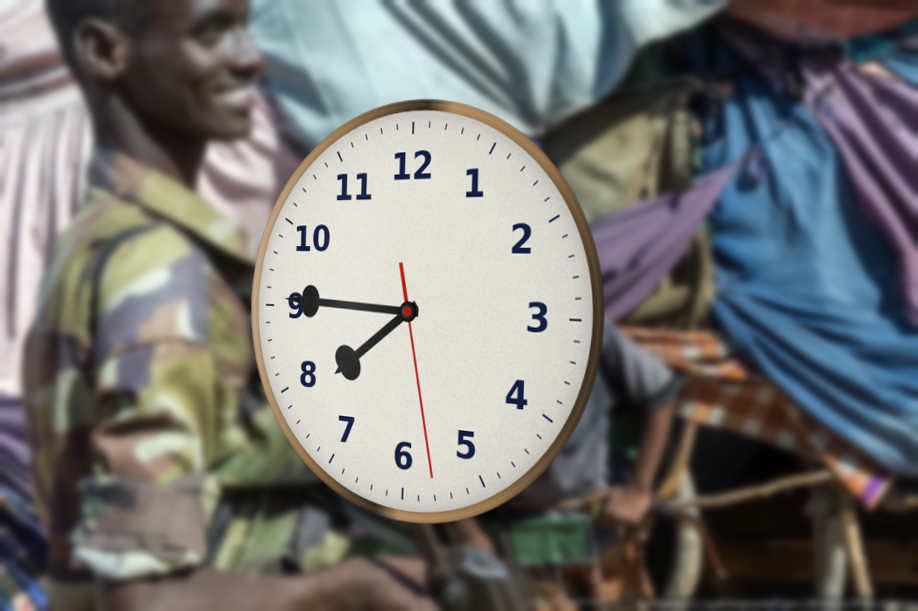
7,45,28
